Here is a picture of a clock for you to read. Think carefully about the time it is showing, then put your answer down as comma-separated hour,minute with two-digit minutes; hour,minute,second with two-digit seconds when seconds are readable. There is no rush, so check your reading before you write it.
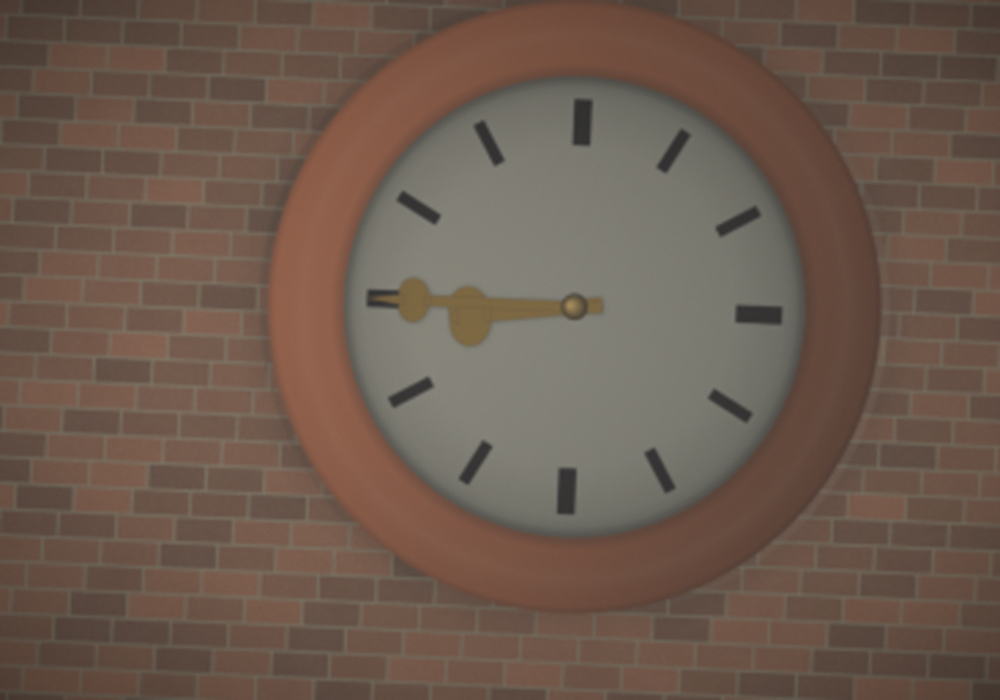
8,45
